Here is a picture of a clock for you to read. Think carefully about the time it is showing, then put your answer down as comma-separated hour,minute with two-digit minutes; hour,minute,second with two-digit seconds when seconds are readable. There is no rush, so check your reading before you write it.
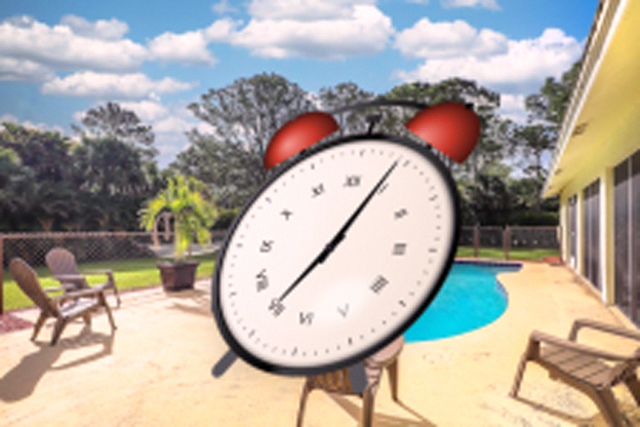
7,04
